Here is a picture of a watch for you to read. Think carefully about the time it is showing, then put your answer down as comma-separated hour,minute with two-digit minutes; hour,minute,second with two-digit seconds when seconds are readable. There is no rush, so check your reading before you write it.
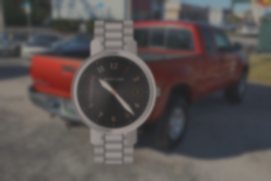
10,23
